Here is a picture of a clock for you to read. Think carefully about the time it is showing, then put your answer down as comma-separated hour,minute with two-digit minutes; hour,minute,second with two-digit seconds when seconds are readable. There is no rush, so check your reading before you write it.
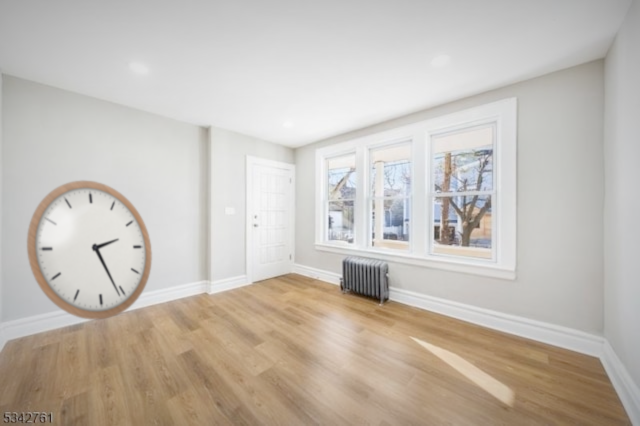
2,26
